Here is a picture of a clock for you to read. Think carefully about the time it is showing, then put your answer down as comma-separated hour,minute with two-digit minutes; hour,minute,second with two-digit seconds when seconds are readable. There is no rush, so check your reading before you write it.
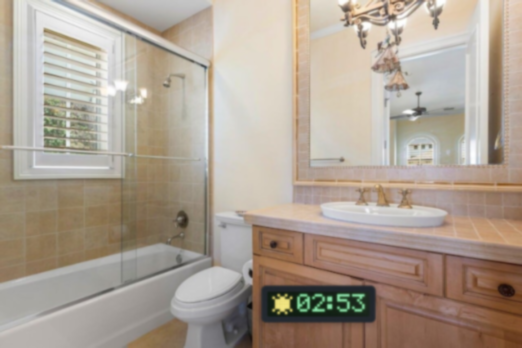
2,53
